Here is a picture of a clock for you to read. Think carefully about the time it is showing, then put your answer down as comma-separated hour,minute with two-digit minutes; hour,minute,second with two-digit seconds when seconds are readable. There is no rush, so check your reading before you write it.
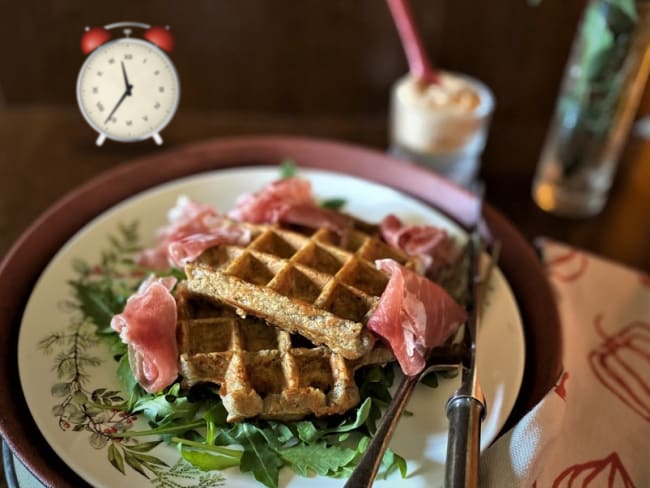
11,36
